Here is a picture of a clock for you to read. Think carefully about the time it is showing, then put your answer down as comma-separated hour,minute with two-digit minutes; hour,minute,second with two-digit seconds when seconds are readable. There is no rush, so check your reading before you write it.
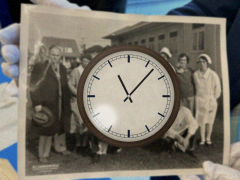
11,07
